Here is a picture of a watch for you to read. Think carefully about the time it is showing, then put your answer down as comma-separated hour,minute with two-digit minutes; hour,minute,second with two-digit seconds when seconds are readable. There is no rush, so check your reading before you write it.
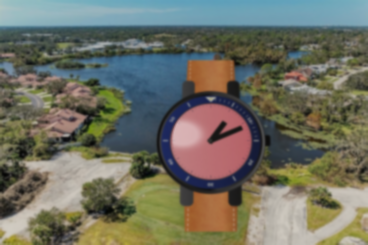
1,11
